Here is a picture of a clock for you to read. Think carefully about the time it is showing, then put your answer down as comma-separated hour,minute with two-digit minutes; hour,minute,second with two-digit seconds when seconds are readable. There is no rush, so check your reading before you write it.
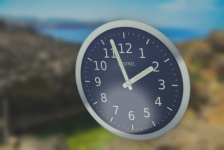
1,57
